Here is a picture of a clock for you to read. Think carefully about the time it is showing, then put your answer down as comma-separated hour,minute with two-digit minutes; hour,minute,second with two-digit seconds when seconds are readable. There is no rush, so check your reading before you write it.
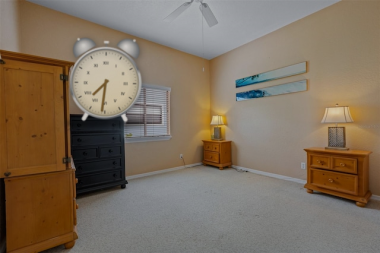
7,31
